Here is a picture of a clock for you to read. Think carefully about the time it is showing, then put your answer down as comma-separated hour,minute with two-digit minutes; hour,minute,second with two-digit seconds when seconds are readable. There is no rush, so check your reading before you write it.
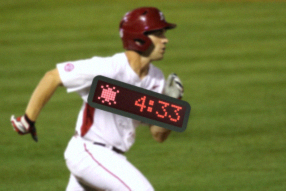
4,33
